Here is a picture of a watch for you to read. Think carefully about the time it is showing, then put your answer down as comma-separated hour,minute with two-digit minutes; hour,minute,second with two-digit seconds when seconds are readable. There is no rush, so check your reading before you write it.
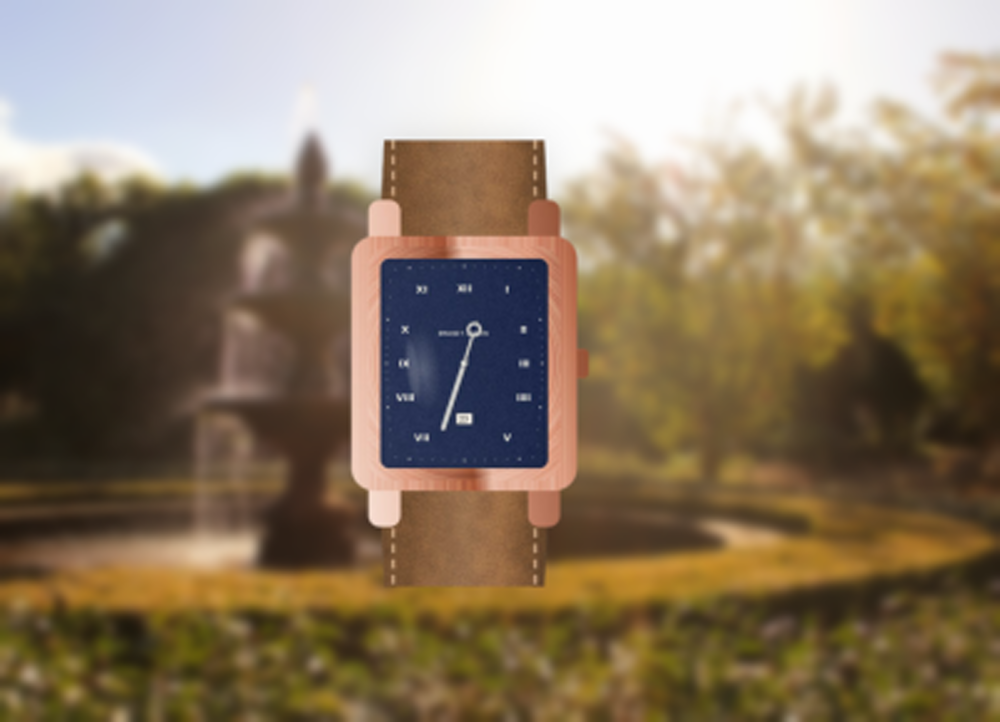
12,33
